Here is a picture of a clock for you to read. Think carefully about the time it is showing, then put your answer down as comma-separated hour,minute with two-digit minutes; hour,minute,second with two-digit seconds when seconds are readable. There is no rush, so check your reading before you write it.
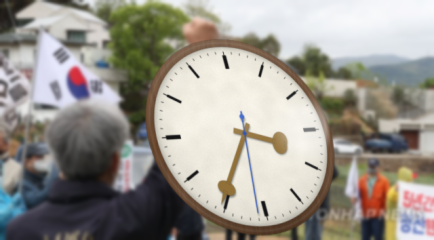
3,35,31
